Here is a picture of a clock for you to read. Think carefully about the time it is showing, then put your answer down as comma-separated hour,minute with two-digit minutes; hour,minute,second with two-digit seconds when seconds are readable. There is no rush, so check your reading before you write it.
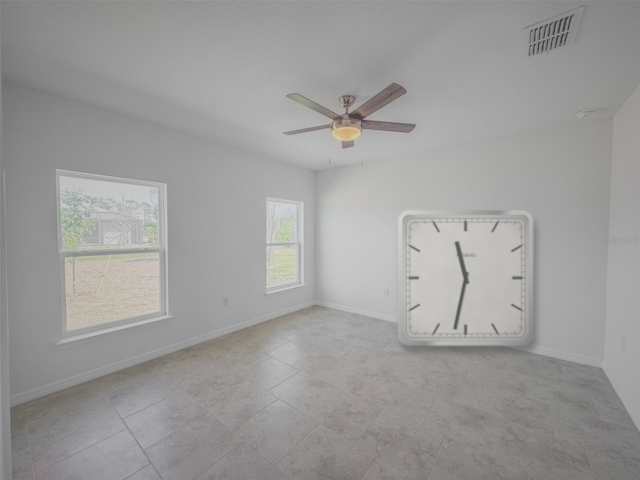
11,32
